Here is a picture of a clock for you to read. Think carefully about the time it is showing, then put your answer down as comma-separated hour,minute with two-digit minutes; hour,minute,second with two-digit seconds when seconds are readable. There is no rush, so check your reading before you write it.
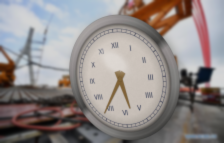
5,36
